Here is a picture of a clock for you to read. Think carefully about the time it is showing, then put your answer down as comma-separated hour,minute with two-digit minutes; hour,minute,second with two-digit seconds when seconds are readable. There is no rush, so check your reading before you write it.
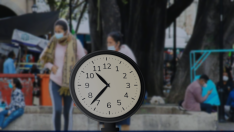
10,37
